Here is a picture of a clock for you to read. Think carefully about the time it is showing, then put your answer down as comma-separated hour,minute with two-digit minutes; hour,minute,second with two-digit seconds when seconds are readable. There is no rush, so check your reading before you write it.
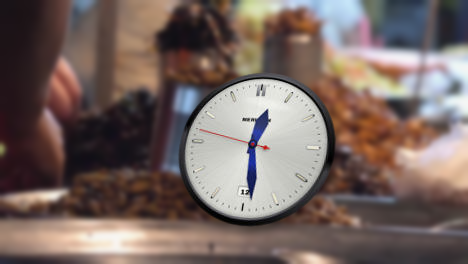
12,28,47
